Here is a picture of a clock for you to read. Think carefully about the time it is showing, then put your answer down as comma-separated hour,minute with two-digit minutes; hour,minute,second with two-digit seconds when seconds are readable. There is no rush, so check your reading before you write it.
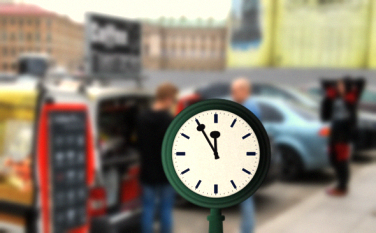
11,55
